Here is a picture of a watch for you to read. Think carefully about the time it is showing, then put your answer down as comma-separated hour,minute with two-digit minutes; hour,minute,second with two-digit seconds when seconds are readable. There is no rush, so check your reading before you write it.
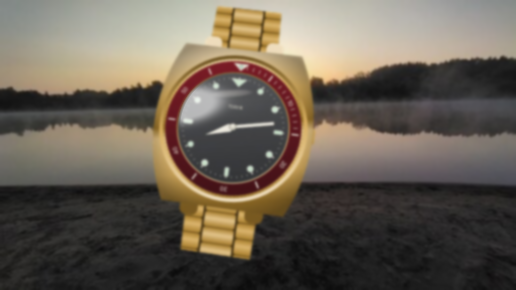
8,13
